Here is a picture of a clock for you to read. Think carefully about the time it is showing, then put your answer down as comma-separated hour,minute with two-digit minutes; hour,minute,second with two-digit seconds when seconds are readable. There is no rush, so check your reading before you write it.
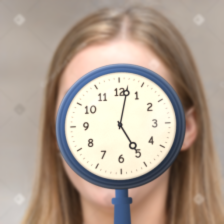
5,02
